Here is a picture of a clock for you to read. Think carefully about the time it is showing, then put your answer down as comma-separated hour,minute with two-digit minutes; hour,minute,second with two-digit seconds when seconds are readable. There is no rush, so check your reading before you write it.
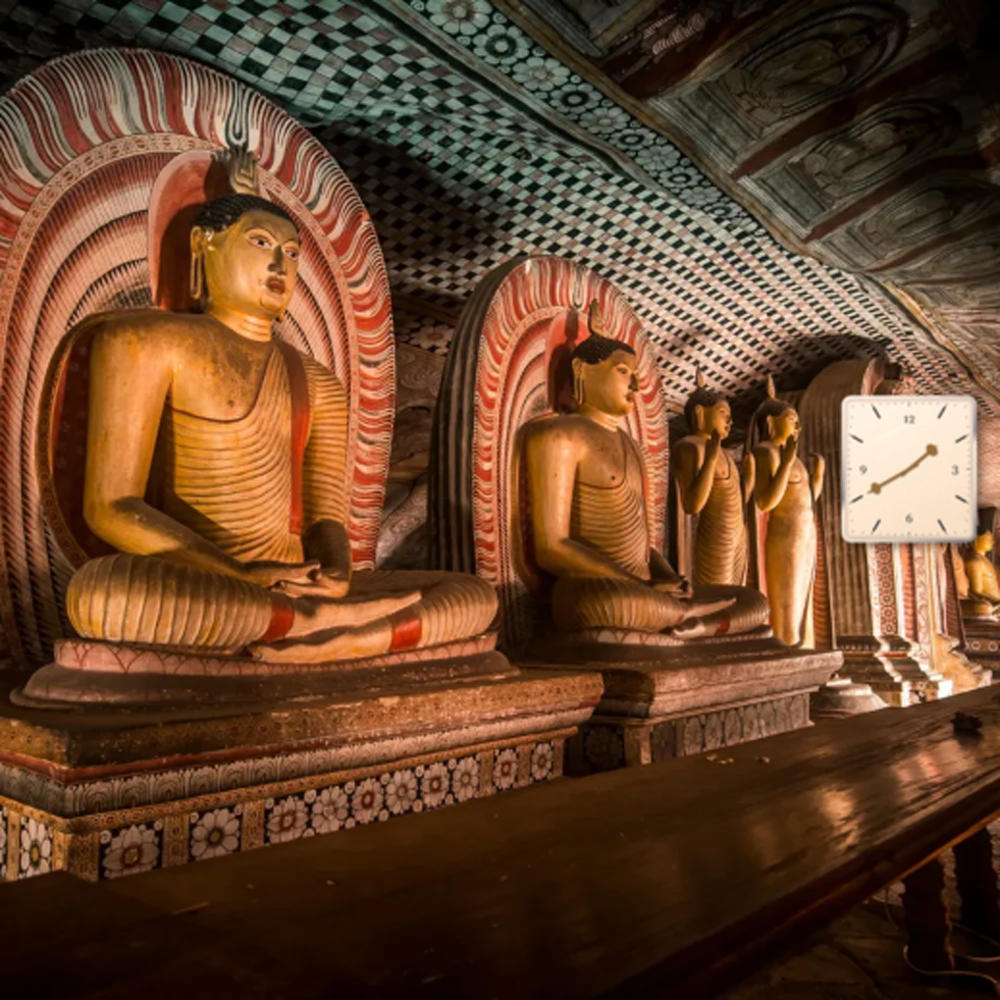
1,40
